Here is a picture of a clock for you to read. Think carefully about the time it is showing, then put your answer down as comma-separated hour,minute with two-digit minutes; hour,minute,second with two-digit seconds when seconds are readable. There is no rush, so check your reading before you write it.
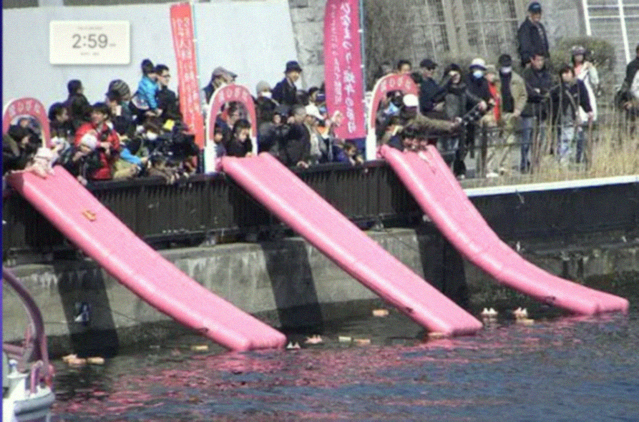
2,59
